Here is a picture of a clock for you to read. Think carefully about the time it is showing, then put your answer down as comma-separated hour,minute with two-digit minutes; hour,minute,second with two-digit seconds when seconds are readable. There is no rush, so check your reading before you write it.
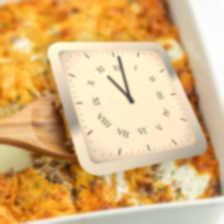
11,01
